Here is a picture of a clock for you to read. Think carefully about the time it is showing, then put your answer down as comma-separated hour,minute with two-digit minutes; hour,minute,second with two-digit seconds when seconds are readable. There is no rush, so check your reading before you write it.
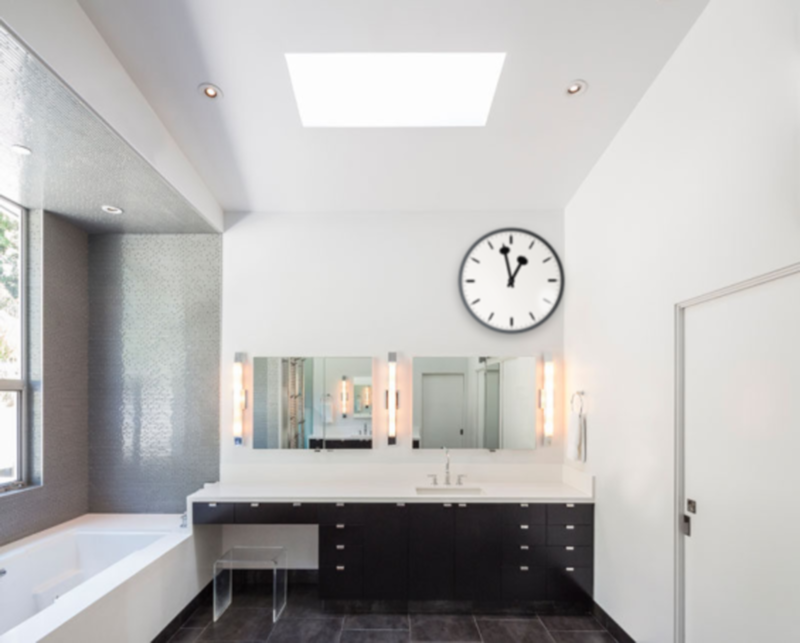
12,58
